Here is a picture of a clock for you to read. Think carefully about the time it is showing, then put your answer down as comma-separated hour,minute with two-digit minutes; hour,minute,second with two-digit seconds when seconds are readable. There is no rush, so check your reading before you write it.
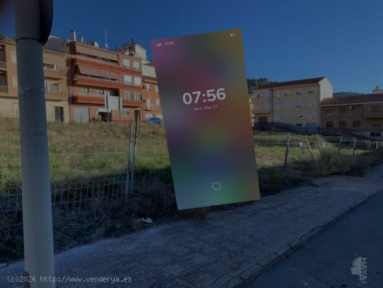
7,56
